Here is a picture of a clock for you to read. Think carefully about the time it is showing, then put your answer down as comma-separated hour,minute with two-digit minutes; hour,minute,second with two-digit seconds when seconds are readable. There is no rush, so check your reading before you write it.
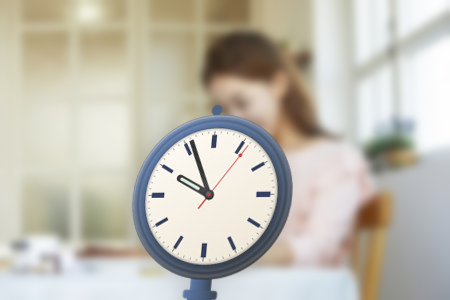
9,56,06
